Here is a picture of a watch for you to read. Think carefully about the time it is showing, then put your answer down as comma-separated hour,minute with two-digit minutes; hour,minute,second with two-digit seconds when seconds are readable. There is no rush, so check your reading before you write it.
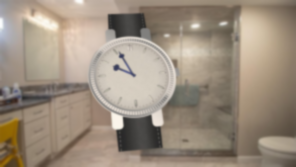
9,56
